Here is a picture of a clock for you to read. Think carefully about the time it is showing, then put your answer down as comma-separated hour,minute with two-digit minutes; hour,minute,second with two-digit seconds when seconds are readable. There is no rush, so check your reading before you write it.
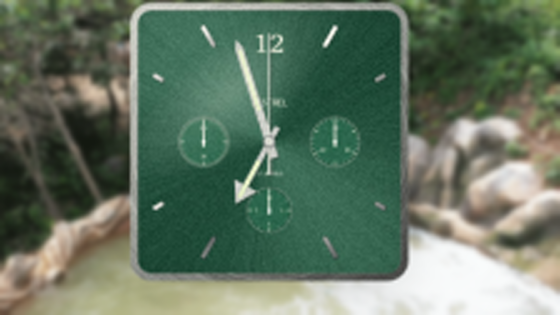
6,57
